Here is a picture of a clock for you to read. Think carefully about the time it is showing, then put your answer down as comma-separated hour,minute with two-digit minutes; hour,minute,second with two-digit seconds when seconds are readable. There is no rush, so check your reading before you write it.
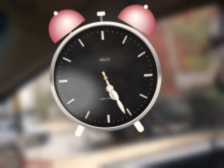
5,26
